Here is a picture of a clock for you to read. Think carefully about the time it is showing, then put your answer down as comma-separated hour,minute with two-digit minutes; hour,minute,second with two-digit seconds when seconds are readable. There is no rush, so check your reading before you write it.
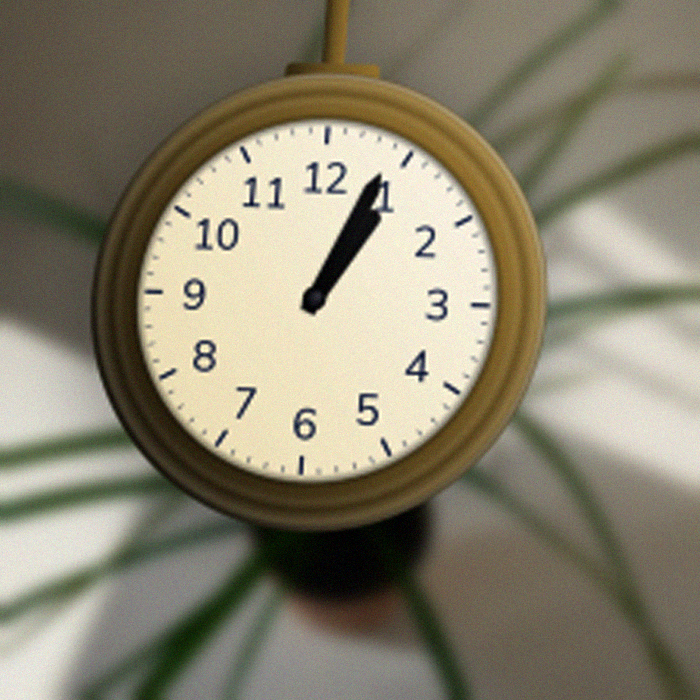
1,04
